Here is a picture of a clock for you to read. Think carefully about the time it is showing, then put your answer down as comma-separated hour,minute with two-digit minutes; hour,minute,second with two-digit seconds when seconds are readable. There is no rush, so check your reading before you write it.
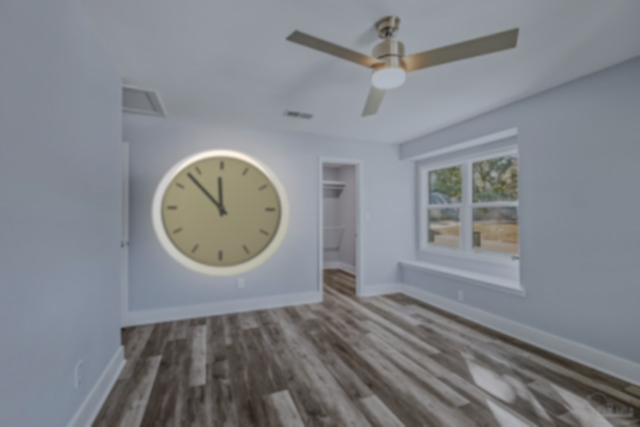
11,53
